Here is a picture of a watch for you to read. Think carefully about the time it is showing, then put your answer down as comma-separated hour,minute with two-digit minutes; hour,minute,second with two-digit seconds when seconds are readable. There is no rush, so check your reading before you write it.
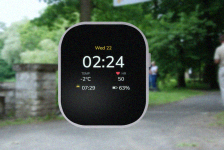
2,24
